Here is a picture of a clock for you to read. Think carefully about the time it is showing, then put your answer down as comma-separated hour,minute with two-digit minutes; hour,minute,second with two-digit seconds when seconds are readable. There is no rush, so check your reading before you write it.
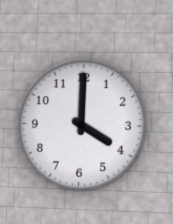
4,00
